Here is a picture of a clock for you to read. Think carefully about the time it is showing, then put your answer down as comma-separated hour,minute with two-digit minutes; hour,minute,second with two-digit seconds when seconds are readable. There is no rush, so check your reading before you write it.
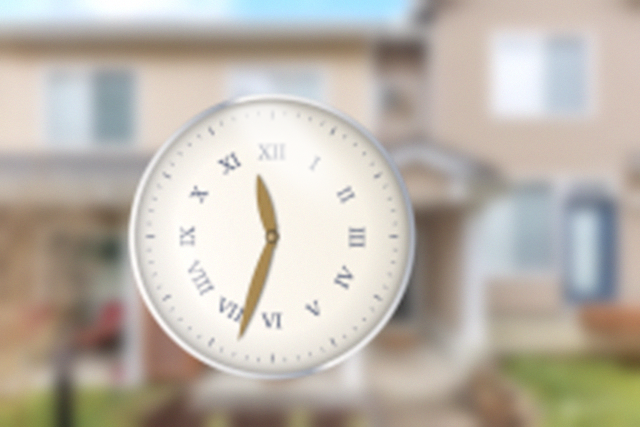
11,33
